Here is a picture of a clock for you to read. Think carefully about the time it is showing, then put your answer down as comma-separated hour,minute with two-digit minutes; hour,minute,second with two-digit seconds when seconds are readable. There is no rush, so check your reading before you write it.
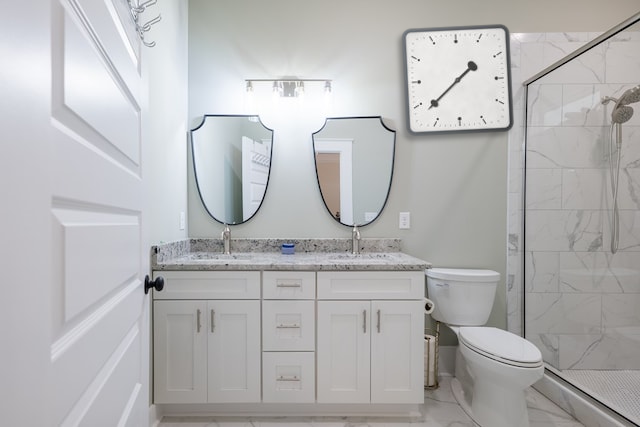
1,38
